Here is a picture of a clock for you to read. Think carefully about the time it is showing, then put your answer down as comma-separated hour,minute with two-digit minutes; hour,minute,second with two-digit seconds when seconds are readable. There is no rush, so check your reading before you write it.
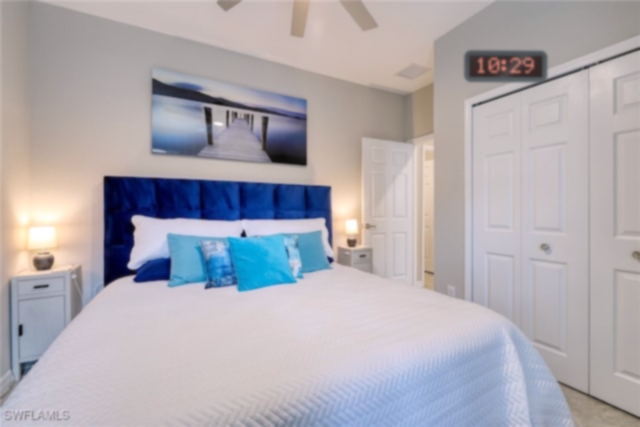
10,29
